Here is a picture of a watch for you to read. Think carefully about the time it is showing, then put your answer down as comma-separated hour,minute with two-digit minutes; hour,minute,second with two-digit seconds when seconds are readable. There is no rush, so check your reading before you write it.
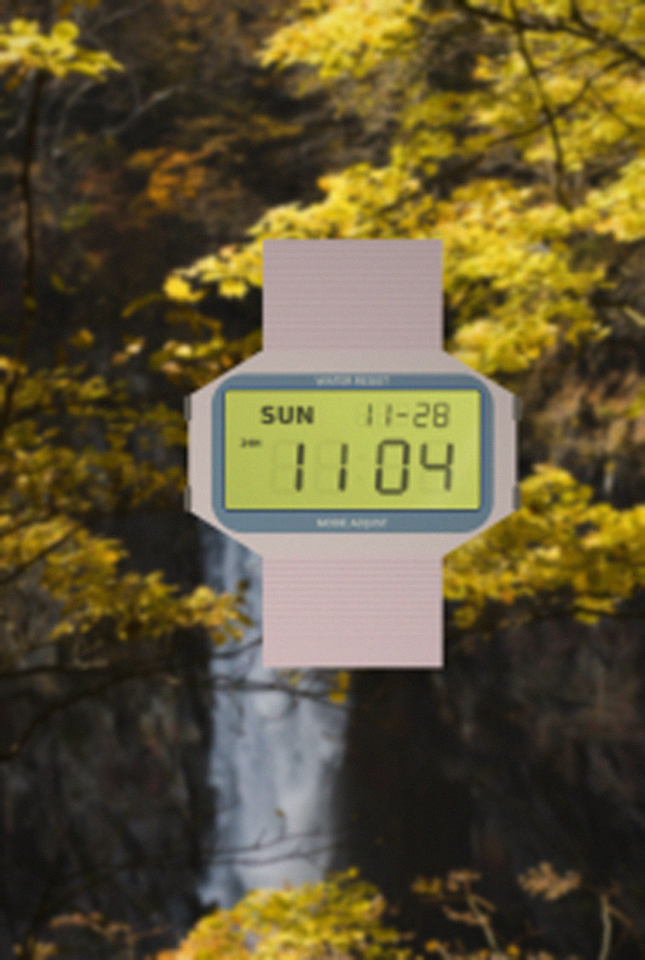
11,04
